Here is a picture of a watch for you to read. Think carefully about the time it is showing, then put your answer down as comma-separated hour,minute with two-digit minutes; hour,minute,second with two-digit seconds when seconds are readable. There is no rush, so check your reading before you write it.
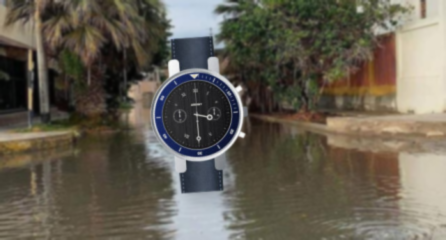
3,30
